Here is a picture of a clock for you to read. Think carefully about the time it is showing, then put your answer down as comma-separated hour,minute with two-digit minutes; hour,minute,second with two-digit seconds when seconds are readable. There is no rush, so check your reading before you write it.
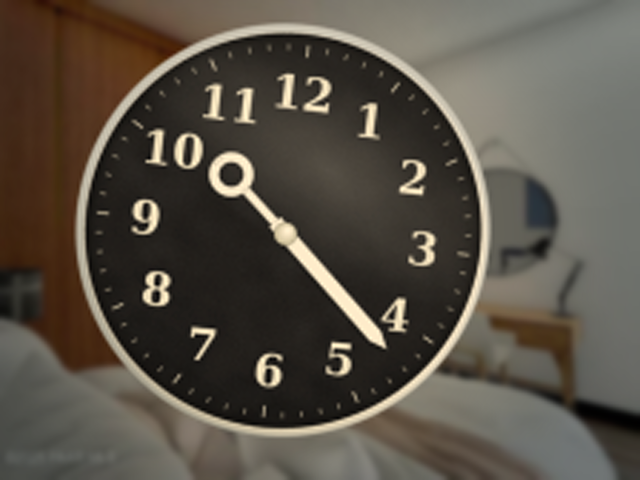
10,22
